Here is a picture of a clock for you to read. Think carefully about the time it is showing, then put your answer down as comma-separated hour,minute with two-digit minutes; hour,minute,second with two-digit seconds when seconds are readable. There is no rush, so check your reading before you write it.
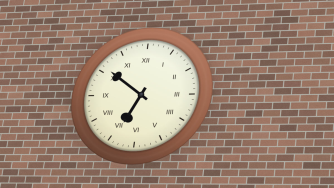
6,51
